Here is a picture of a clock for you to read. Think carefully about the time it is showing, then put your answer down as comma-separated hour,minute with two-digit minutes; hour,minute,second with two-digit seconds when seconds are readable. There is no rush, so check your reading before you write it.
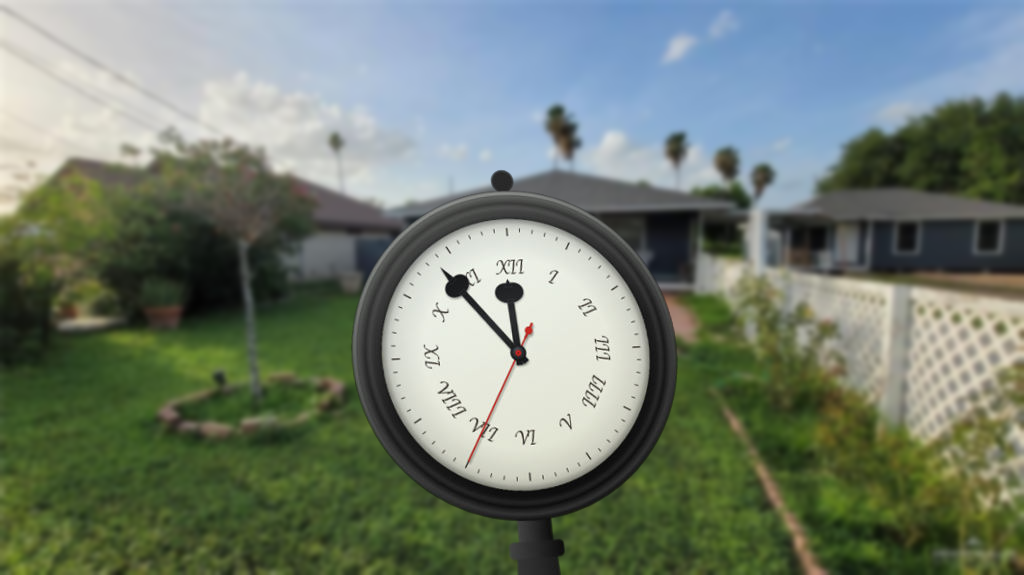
11,53,35
